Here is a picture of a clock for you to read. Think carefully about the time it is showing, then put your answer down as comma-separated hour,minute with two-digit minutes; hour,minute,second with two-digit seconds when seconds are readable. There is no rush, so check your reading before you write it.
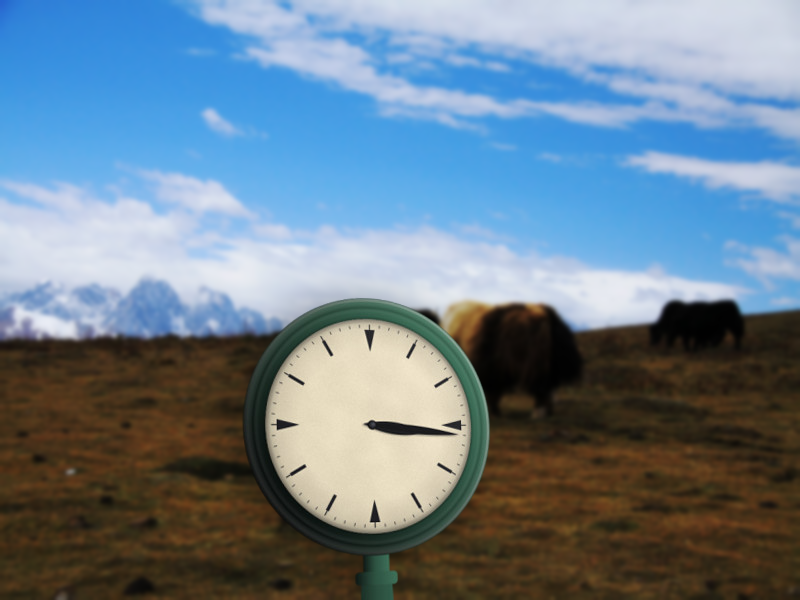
3,16
